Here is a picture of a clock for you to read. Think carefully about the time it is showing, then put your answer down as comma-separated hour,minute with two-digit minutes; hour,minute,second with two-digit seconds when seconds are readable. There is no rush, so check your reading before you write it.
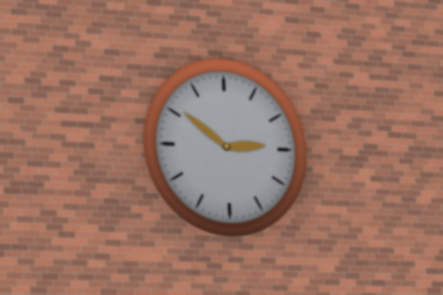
2,51
